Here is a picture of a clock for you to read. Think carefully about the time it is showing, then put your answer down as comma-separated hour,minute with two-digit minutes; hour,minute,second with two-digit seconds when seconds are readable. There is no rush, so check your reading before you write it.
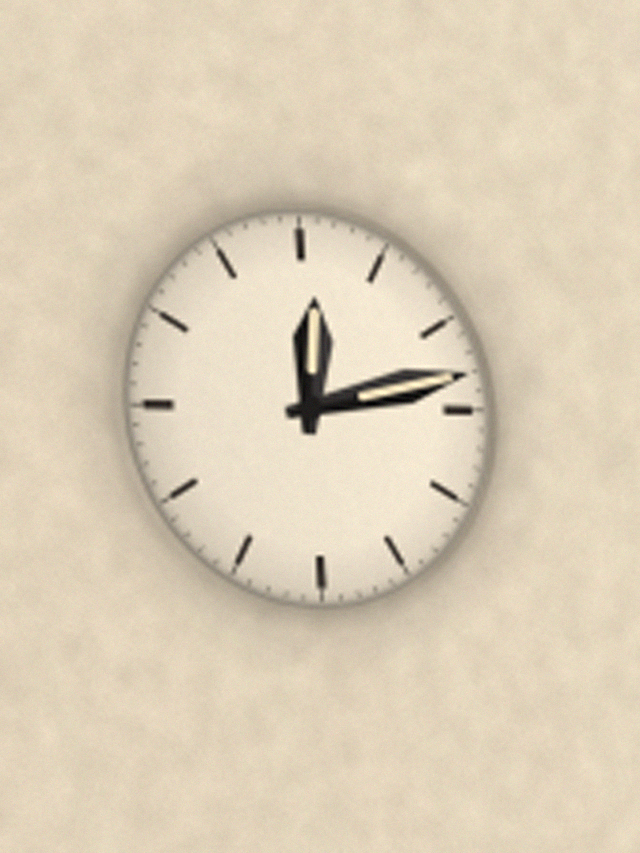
12,13
